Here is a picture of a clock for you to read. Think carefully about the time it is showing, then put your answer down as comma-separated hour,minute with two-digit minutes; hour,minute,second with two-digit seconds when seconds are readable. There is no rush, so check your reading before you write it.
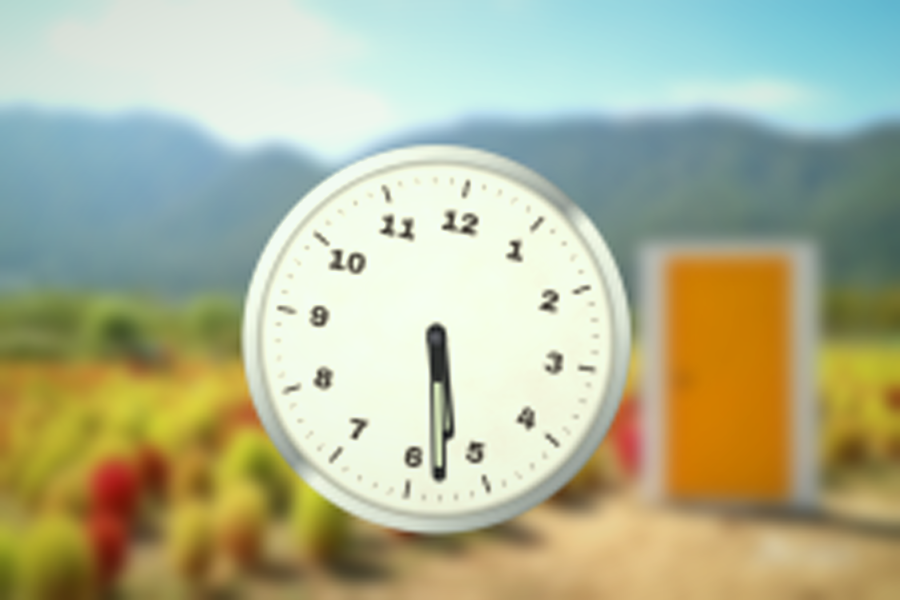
5,28
